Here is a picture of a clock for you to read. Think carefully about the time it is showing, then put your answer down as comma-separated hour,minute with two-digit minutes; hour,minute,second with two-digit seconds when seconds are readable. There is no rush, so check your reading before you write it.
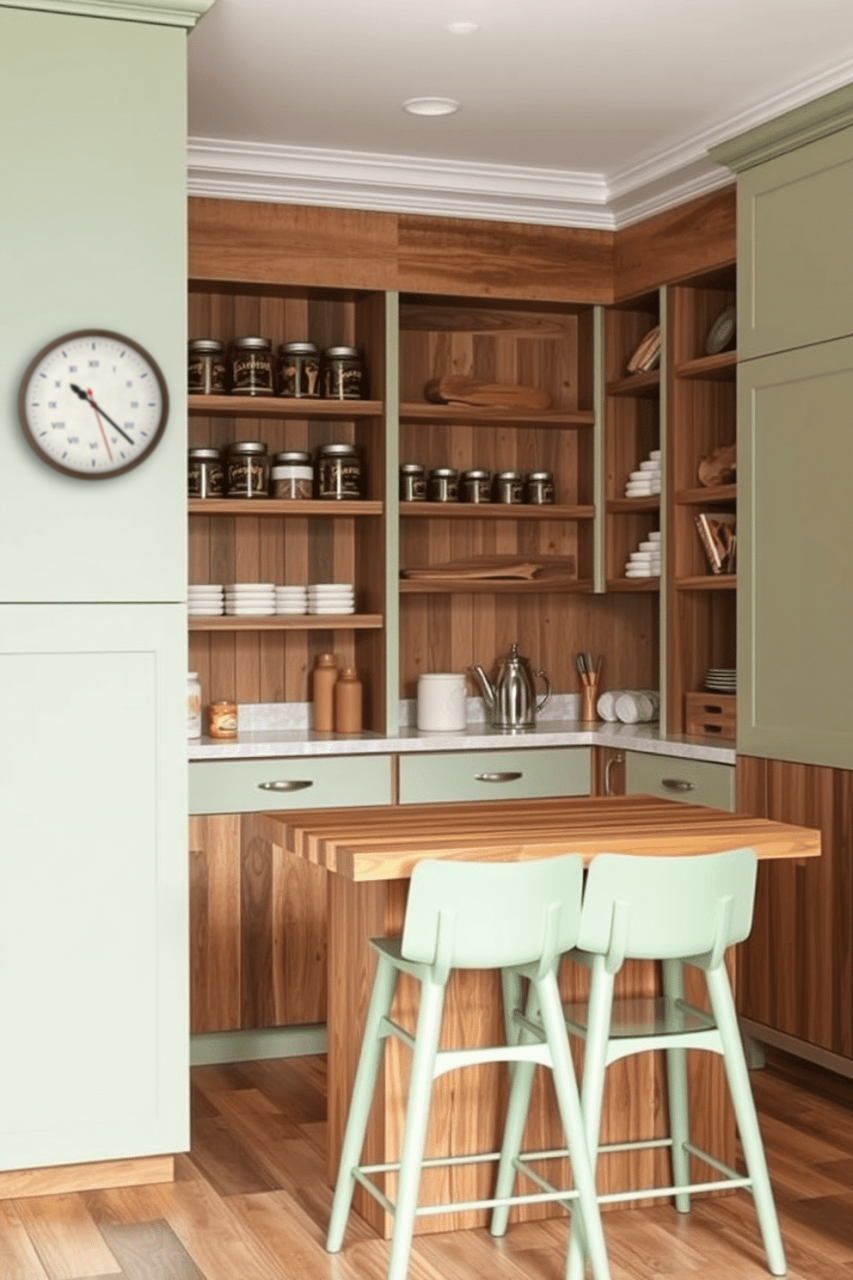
10,22,27
